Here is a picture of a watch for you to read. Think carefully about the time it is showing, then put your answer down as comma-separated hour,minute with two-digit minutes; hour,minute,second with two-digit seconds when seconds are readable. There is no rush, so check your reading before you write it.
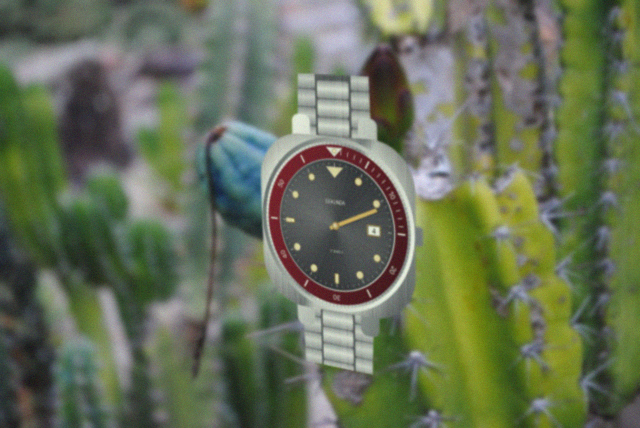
2,11
